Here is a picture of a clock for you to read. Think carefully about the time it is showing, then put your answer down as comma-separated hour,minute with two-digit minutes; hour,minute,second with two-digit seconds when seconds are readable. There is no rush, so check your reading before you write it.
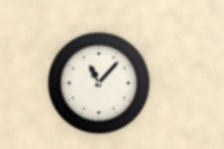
11,07
